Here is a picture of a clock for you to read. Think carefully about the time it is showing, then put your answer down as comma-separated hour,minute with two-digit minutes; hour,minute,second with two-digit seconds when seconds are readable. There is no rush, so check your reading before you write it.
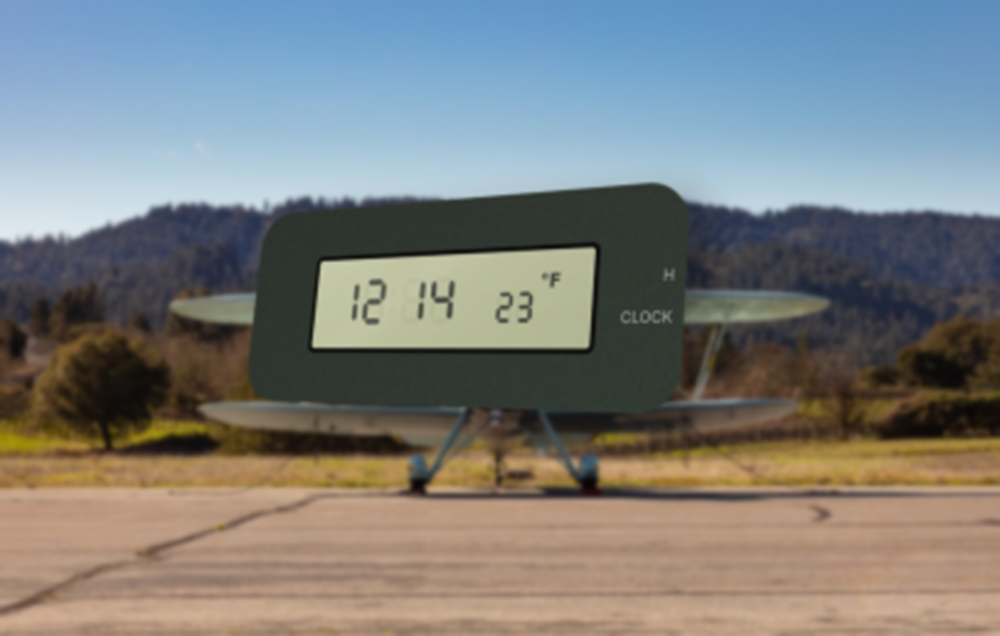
12,14
